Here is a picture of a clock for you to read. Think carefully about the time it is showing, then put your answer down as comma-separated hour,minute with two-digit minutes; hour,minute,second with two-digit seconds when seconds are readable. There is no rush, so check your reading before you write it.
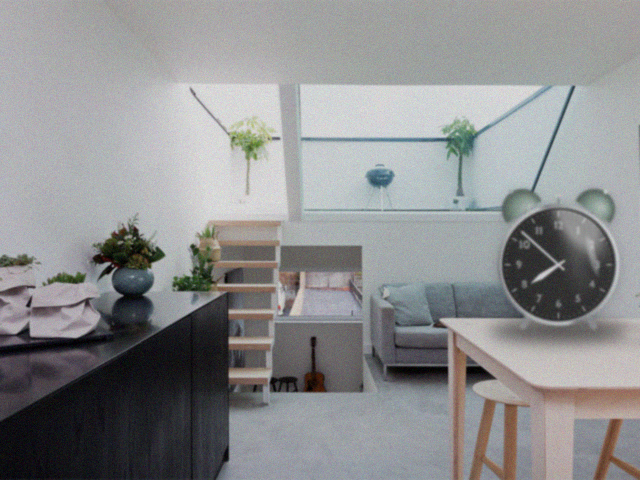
7,52
